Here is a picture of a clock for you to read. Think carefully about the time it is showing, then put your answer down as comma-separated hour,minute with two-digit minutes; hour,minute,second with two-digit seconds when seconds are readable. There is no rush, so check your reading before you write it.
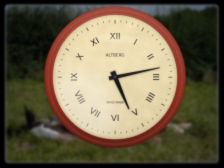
5,13
